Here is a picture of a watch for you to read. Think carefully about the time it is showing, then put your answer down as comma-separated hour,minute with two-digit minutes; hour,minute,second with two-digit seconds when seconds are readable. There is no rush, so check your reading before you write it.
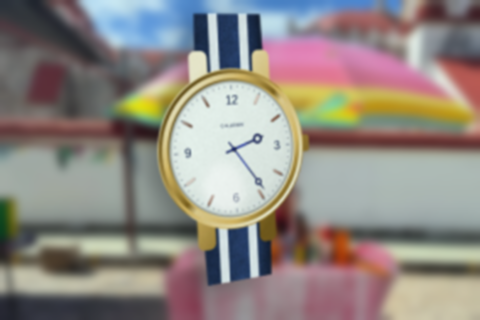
2,24
